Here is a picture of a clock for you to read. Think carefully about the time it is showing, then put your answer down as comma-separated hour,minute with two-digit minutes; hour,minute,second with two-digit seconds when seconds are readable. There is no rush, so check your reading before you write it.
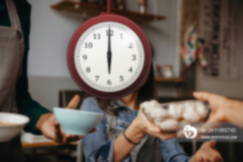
6,00
